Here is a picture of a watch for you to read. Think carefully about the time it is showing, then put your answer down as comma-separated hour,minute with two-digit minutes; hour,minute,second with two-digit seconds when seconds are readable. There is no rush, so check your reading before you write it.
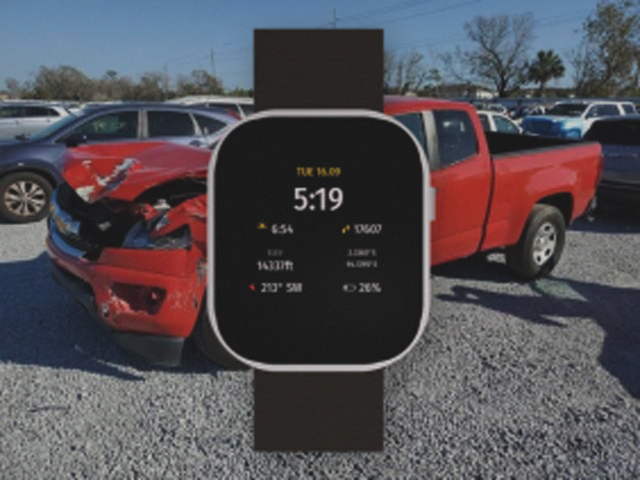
5,19
